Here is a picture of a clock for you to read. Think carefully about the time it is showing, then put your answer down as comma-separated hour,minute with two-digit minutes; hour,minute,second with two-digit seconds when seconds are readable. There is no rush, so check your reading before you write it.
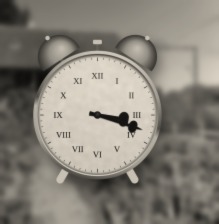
3,18
